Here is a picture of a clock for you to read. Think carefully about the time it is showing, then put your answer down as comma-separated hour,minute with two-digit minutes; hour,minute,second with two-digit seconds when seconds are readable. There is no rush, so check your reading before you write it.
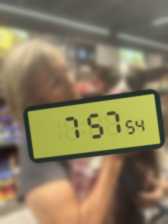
7,57,54
